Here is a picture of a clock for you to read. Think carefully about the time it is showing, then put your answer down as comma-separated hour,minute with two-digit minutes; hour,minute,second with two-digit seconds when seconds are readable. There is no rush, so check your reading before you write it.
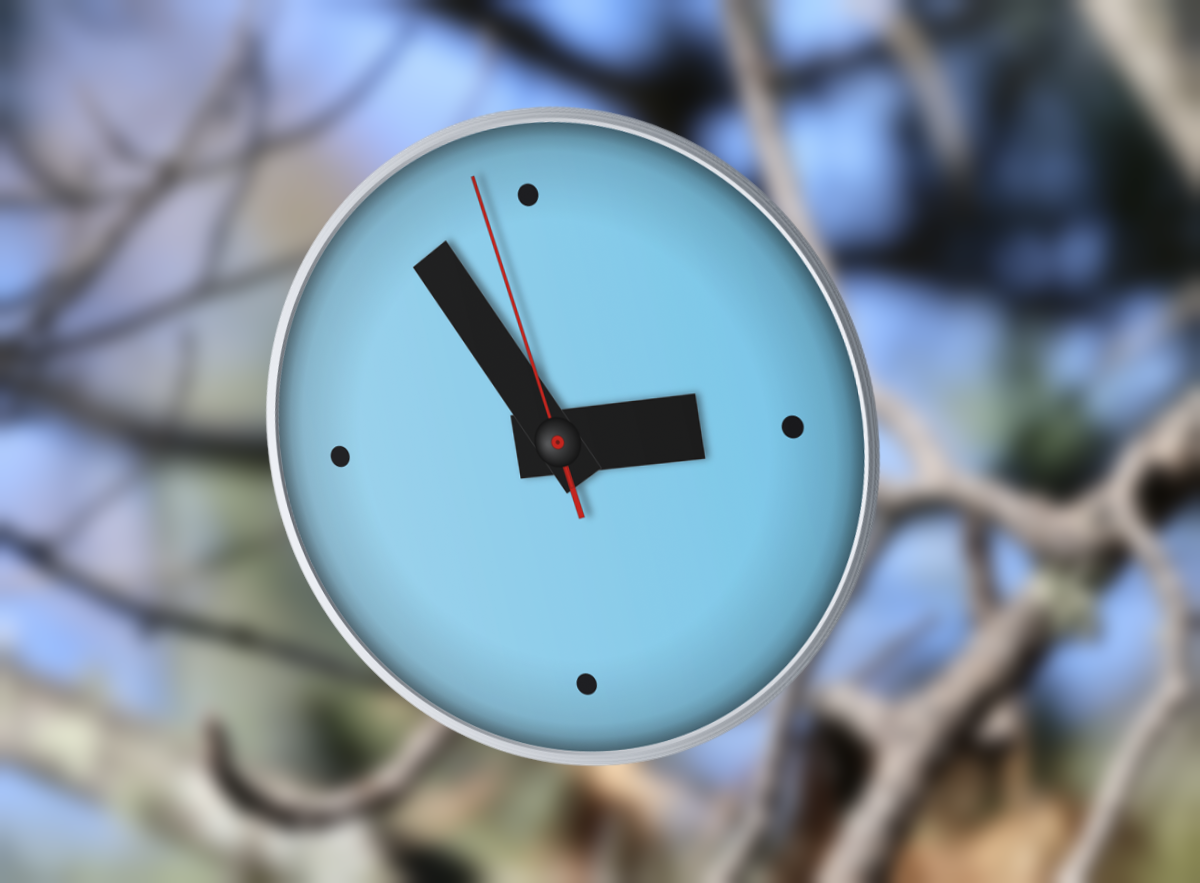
2,54,58
